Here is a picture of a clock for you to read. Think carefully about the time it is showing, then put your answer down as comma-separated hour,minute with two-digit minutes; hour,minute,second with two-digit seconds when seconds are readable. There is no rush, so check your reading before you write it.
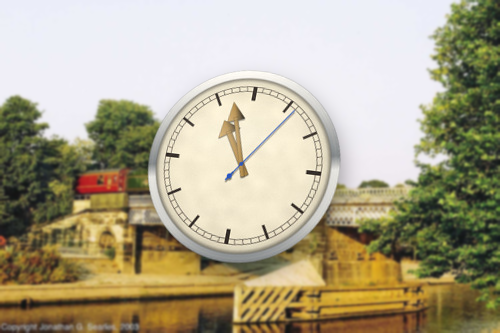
10,57,06
